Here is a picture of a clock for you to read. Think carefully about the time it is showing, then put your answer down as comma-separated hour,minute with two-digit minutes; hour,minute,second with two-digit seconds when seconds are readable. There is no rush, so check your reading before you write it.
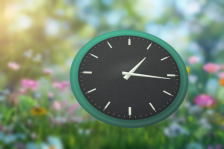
1,16
